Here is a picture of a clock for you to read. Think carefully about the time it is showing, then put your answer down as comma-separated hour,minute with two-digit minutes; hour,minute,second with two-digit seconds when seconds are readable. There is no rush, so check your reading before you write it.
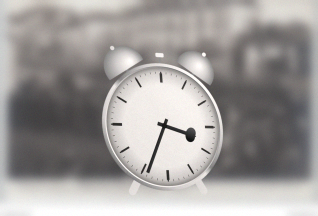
3,34
